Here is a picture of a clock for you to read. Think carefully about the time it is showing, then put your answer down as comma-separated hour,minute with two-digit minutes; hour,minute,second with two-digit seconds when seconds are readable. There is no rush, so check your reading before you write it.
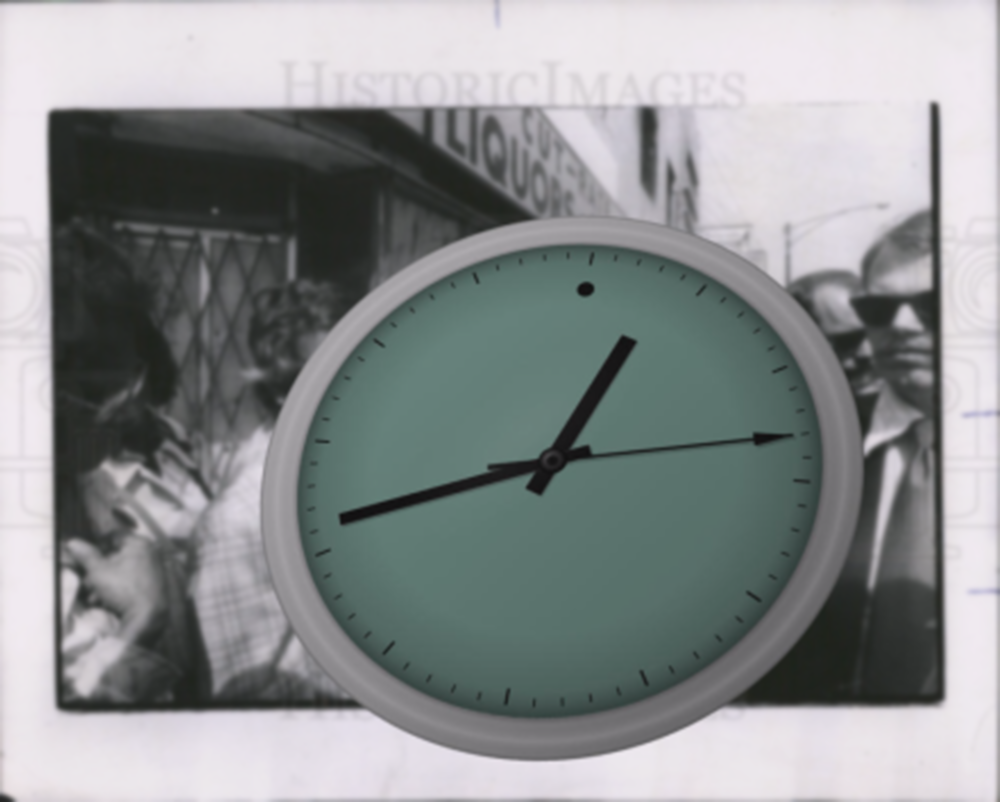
12,41,13
